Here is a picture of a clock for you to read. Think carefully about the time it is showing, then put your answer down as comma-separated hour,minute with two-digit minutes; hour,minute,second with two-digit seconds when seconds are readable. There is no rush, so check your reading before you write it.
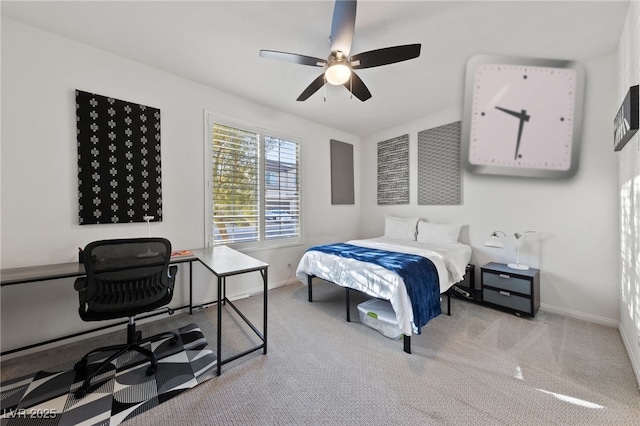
9,31
